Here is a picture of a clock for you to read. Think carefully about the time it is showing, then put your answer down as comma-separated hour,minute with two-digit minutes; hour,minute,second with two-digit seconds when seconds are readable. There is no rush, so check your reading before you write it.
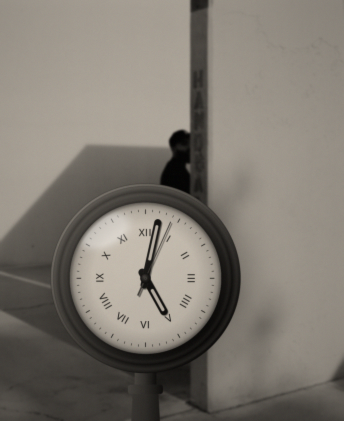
5,02,04
